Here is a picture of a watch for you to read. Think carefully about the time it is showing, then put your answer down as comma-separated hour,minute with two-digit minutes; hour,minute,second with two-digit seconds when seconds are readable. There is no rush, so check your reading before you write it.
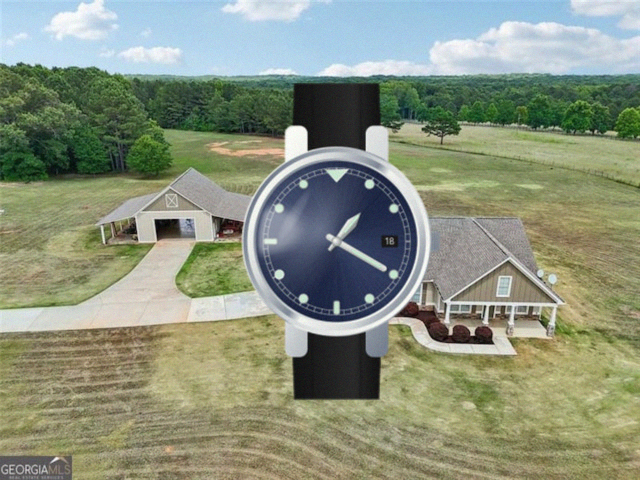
1,20
